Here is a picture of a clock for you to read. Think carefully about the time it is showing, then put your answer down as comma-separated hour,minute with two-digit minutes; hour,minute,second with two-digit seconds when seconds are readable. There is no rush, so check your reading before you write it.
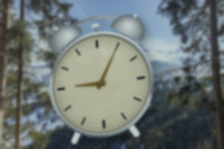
9,05
